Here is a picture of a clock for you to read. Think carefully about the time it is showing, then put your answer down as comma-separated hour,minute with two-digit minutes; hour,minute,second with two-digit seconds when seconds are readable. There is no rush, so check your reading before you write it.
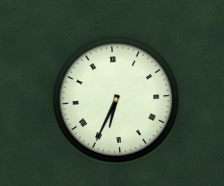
6,35
